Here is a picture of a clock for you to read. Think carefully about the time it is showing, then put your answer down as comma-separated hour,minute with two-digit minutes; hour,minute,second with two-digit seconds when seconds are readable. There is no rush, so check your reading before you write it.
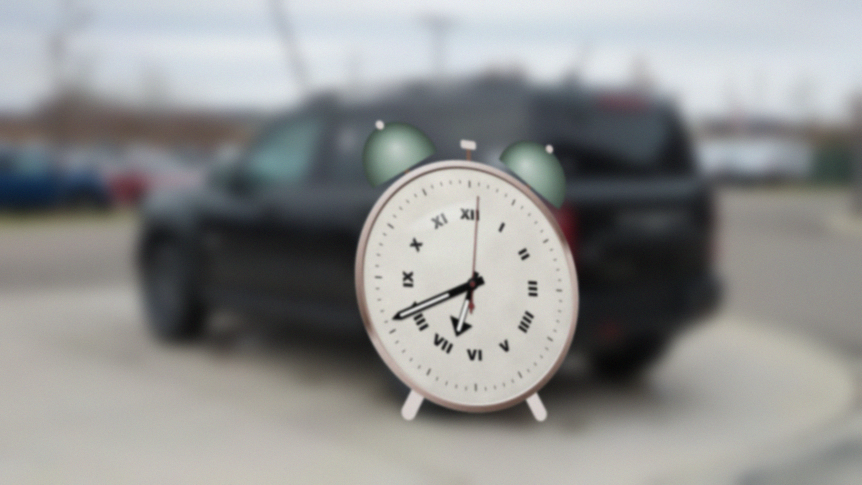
6,41,01
